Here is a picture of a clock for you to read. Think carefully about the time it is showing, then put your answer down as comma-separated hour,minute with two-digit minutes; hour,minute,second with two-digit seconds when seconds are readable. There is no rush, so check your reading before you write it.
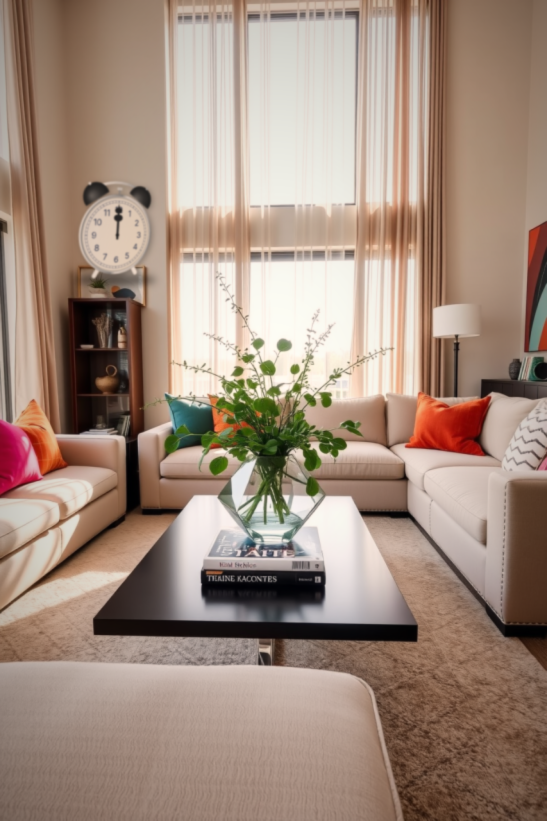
12,00
